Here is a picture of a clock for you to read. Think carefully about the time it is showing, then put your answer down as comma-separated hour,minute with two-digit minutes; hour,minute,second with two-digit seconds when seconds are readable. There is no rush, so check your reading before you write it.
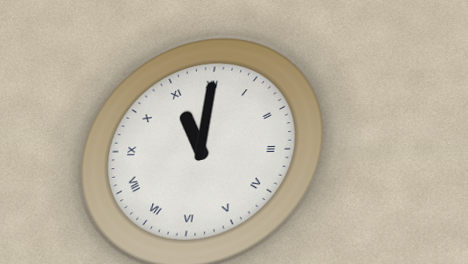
11,00
